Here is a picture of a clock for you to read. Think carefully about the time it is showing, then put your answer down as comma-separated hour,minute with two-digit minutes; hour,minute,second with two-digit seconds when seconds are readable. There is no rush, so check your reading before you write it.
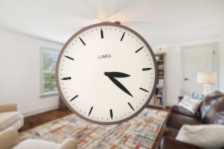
3,23
